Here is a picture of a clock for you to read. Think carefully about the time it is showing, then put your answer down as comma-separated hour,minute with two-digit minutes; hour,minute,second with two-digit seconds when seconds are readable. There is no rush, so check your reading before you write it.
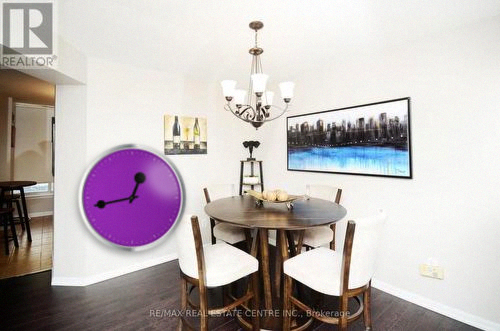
12,43
